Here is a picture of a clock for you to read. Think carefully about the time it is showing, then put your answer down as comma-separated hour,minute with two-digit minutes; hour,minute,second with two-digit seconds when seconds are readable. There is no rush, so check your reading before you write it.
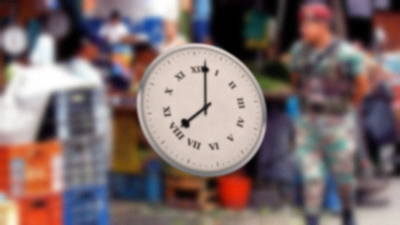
8,02
